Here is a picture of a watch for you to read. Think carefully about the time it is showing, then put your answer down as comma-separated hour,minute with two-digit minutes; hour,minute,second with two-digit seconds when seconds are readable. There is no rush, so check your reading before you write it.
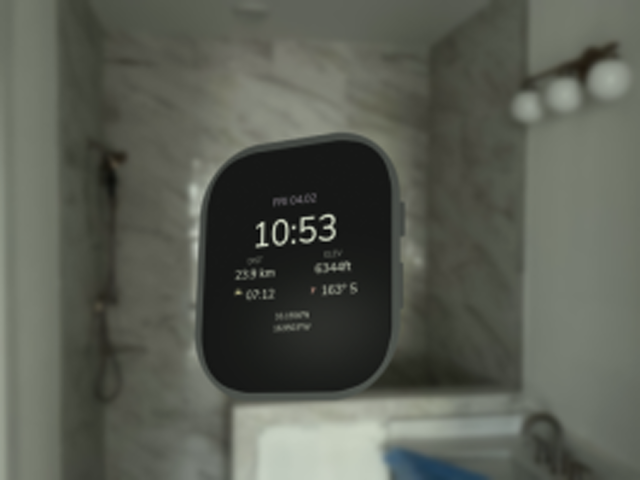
10,53
